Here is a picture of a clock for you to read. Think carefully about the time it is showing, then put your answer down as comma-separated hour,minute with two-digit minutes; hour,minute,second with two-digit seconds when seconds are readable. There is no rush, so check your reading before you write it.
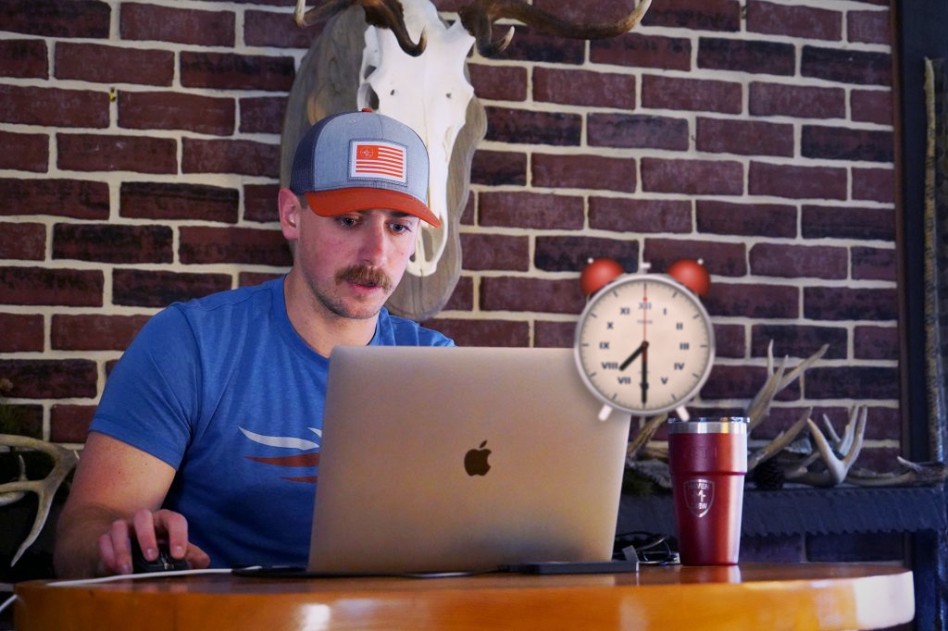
7,30,00
